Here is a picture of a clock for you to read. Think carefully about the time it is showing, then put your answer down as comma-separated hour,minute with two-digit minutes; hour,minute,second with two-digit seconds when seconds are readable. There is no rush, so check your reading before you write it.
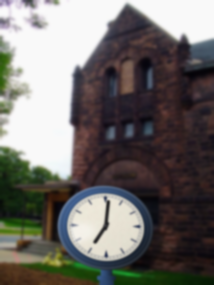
7,01
